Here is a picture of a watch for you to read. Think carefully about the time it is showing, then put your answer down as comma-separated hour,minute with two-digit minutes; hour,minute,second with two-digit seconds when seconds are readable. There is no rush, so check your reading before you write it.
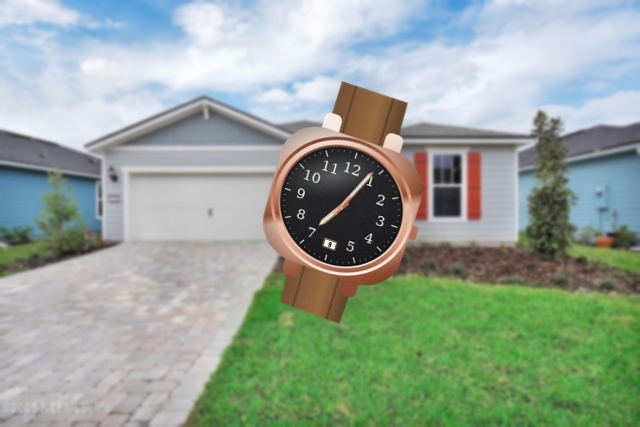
7,04
